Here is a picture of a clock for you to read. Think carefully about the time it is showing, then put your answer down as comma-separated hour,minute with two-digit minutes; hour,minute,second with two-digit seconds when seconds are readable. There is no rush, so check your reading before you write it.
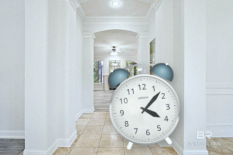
4,08
